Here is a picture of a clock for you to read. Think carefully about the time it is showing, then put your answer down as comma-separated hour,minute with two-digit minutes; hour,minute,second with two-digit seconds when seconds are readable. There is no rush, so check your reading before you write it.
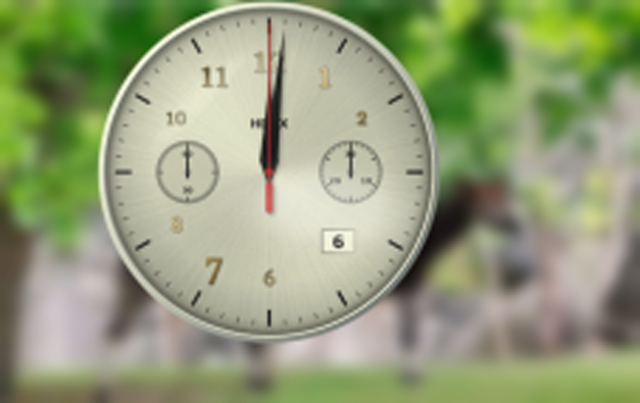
12,01
